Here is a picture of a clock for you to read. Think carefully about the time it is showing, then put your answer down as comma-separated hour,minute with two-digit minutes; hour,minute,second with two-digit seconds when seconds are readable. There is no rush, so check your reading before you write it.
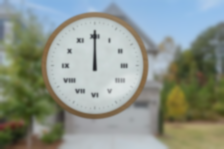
12,00
